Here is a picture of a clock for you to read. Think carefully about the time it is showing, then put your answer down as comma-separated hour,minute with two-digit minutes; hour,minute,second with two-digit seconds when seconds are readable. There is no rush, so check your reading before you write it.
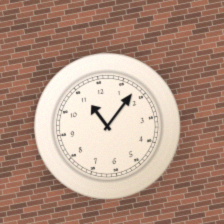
11,08
